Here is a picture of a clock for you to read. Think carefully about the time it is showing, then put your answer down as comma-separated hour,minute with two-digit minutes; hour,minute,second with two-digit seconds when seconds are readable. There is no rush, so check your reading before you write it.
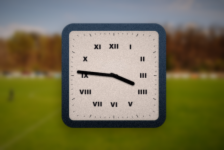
3,46
